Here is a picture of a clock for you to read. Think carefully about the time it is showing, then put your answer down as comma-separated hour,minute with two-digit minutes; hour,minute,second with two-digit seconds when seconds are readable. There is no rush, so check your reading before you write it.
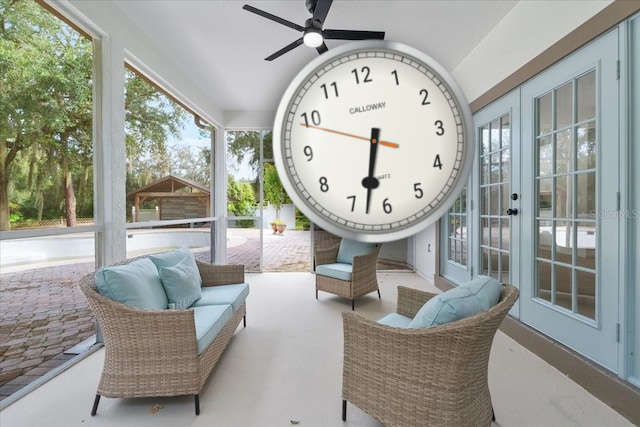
6,32,49
